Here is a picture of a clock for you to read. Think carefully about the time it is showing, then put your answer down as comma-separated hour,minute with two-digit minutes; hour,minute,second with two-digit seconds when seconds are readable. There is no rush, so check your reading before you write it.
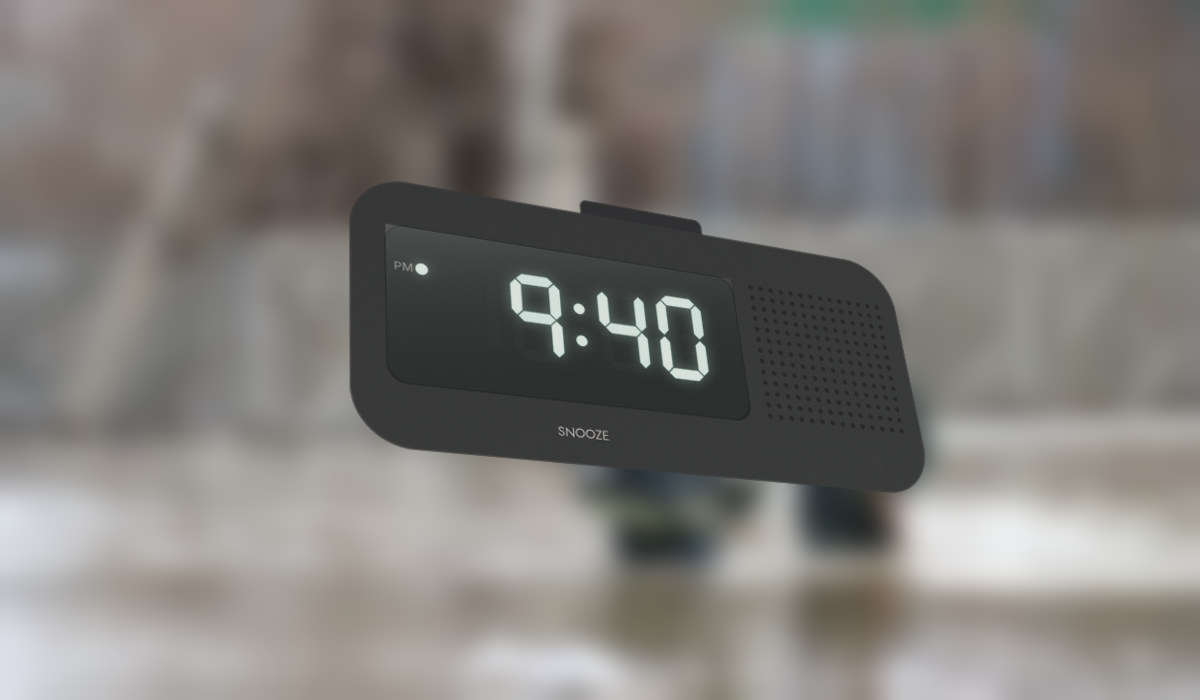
9,40
